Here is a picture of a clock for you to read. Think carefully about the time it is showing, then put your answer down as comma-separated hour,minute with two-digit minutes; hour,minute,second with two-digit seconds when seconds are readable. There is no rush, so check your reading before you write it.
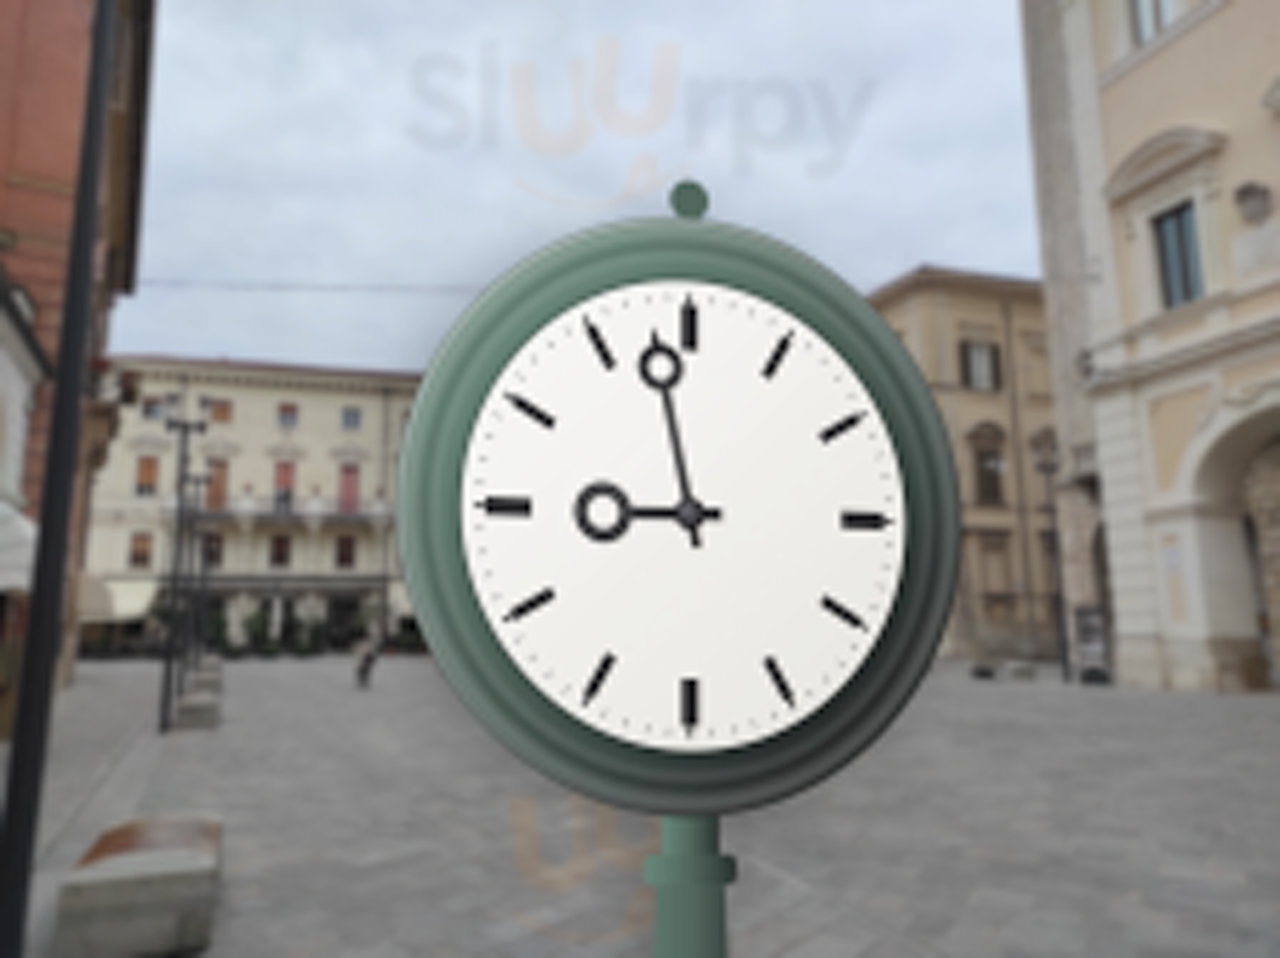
8,58
